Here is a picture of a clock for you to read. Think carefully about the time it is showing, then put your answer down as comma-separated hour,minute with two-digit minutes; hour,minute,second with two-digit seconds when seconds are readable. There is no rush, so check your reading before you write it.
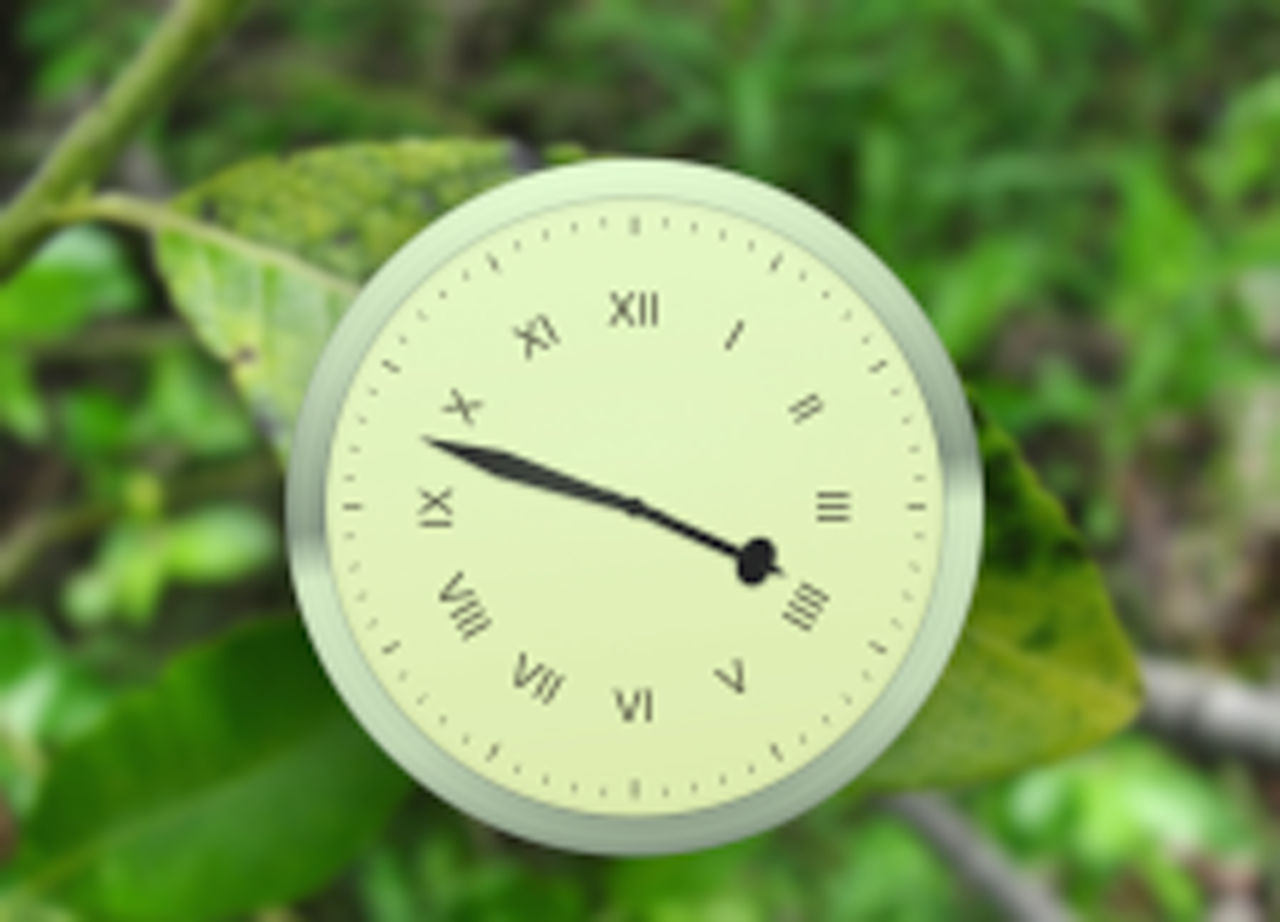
3,48
